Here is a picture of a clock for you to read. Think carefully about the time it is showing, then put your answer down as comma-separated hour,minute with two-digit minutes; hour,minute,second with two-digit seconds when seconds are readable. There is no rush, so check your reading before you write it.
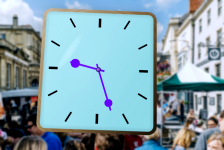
9,27
